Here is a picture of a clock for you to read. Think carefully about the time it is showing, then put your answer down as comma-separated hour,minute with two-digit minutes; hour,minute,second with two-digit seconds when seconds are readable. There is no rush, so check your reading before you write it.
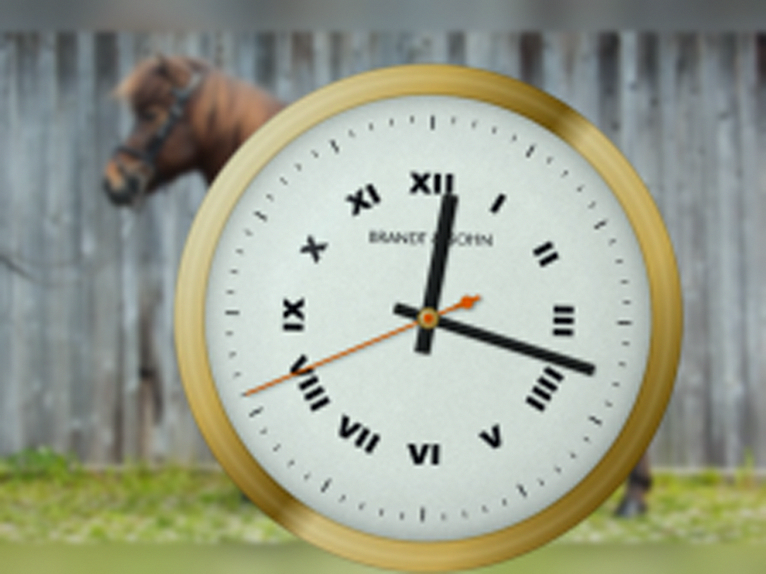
12,17,41
